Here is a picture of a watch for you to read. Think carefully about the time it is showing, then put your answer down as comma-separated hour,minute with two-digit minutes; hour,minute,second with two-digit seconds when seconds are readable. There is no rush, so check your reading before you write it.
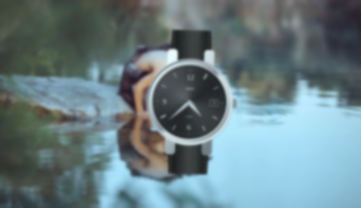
4,38
